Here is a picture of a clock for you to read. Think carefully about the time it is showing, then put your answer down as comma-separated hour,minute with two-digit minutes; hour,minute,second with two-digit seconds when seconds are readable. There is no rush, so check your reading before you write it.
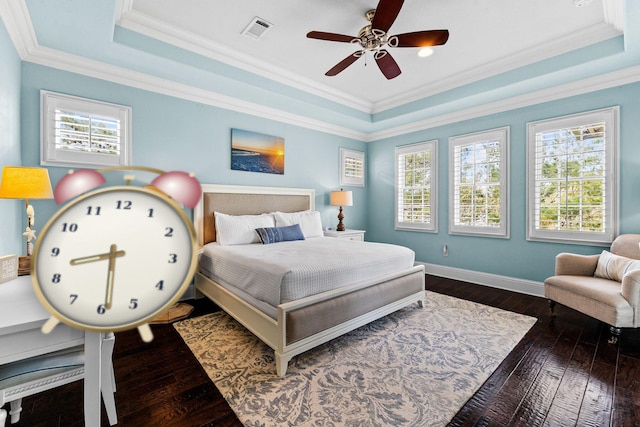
8,29
